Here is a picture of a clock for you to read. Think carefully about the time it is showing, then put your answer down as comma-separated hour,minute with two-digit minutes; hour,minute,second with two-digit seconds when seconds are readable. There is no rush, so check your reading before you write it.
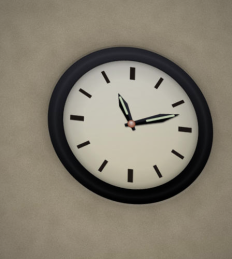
11,12
